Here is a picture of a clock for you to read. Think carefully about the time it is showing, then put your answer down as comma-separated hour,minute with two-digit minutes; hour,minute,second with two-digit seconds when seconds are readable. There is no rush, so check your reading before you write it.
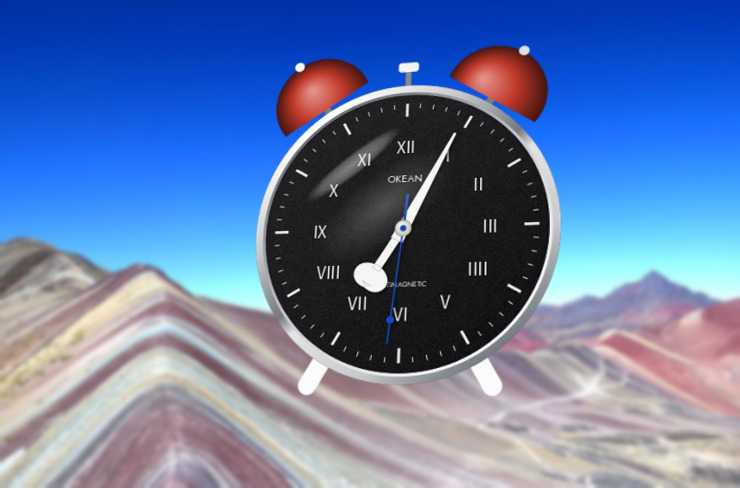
7,04,31
